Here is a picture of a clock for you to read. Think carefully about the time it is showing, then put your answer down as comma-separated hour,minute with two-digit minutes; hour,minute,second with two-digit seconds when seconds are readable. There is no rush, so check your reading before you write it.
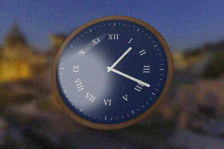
1,19
